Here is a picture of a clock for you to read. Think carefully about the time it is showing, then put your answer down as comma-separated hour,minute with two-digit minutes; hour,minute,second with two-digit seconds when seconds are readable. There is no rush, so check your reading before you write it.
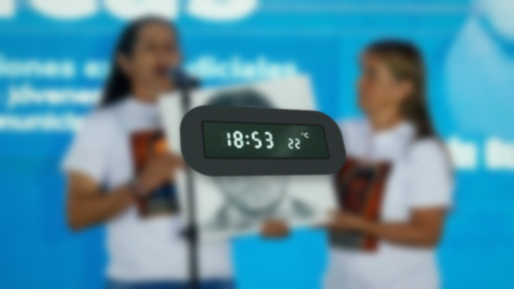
18,53
